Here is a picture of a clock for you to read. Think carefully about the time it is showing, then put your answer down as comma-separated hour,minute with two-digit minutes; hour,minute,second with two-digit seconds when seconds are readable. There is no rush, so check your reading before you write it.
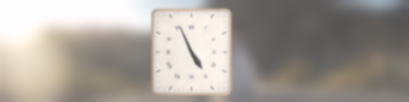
4,56
